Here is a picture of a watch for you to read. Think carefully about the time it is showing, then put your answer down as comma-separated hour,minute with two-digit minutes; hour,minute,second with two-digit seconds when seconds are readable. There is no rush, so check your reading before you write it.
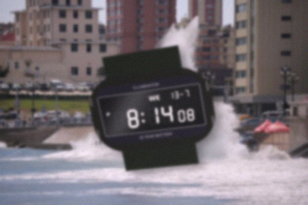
8,14,08
